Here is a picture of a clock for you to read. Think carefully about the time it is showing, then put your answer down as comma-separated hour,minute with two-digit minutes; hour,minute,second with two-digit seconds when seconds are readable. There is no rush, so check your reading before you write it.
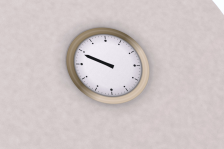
9,49
